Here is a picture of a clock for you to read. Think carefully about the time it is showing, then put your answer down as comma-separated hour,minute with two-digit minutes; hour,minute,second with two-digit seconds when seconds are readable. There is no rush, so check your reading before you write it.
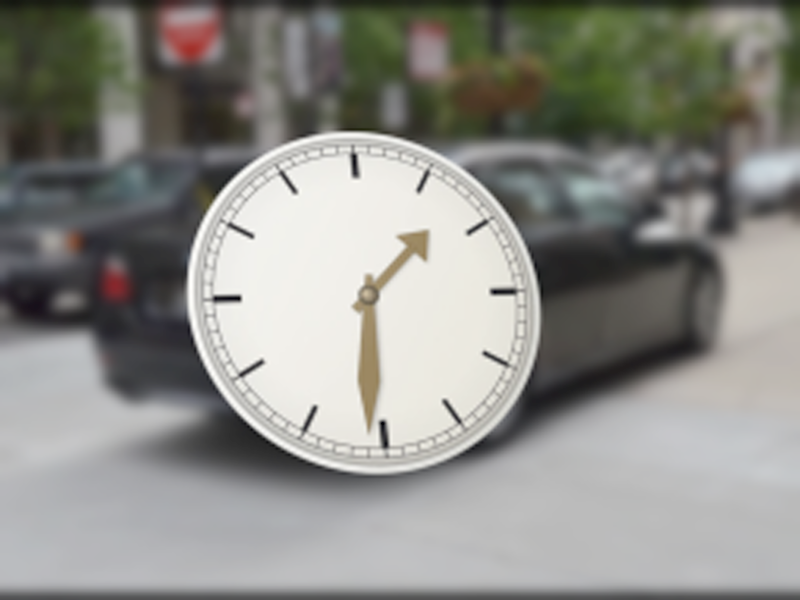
1,31
